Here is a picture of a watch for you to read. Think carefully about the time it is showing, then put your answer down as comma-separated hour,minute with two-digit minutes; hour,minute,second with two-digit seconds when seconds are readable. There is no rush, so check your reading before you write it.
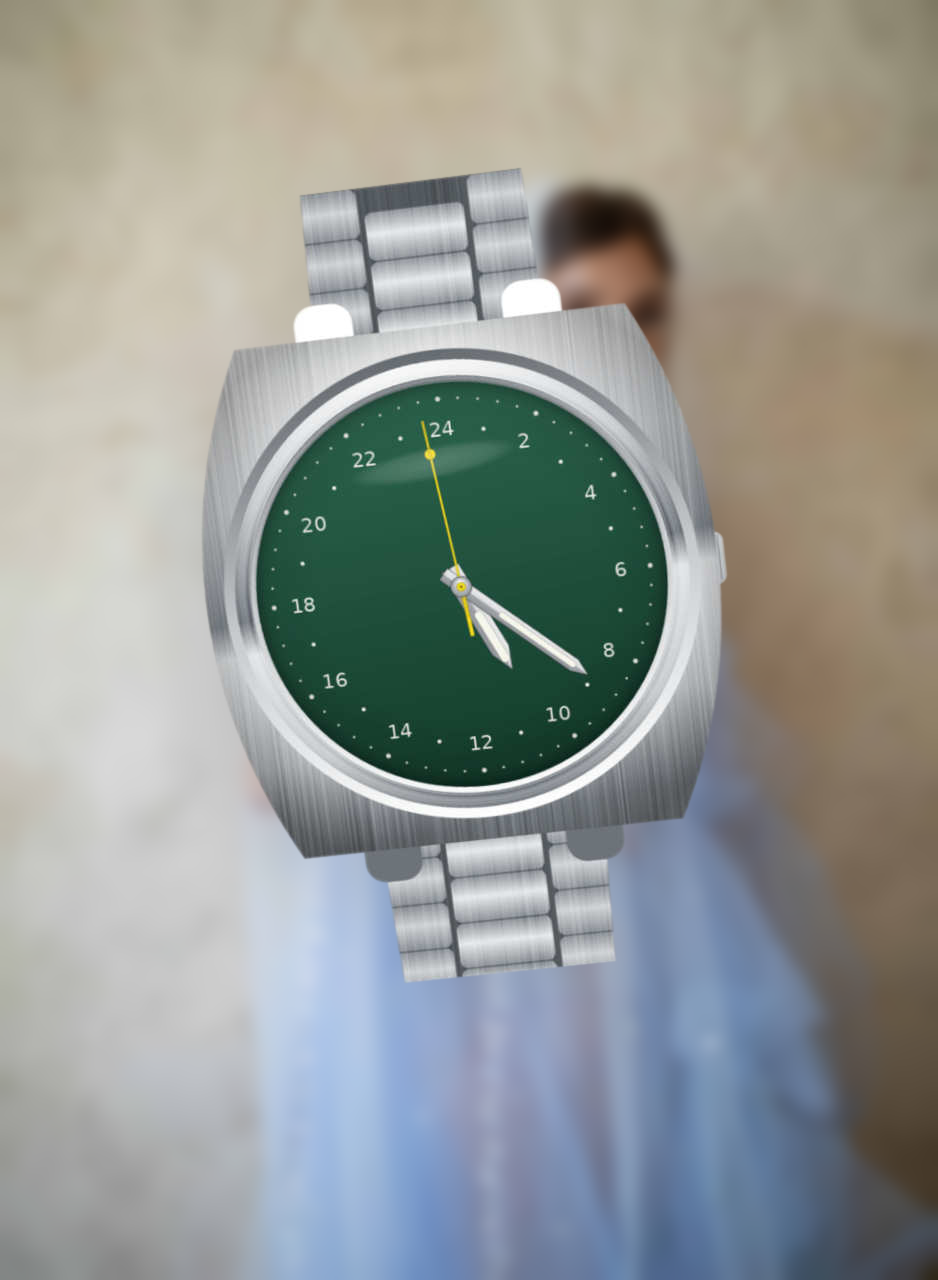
10,21,59
